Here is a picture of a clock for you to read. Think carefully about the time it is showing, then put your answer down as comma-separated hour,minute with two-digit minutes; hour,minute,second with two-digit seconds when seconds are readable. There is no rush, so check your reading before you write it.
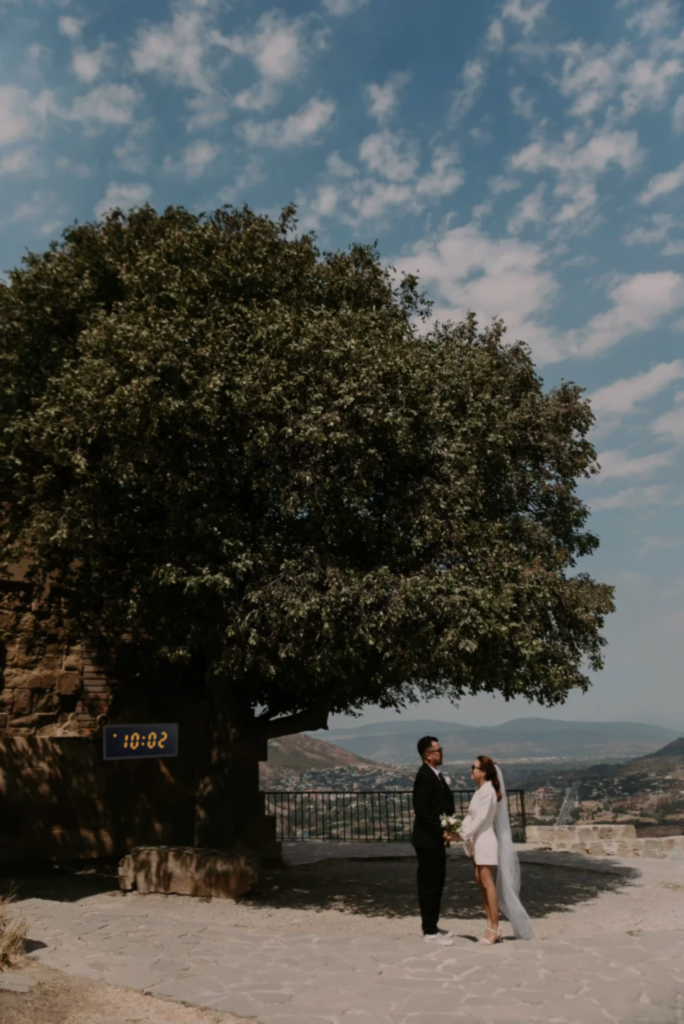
10,02
